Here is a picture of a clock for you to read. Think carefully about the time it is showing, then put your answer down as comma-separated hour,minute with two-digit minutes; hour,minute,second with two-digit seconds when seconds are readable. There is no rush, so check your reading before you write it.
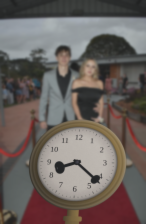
8,22
